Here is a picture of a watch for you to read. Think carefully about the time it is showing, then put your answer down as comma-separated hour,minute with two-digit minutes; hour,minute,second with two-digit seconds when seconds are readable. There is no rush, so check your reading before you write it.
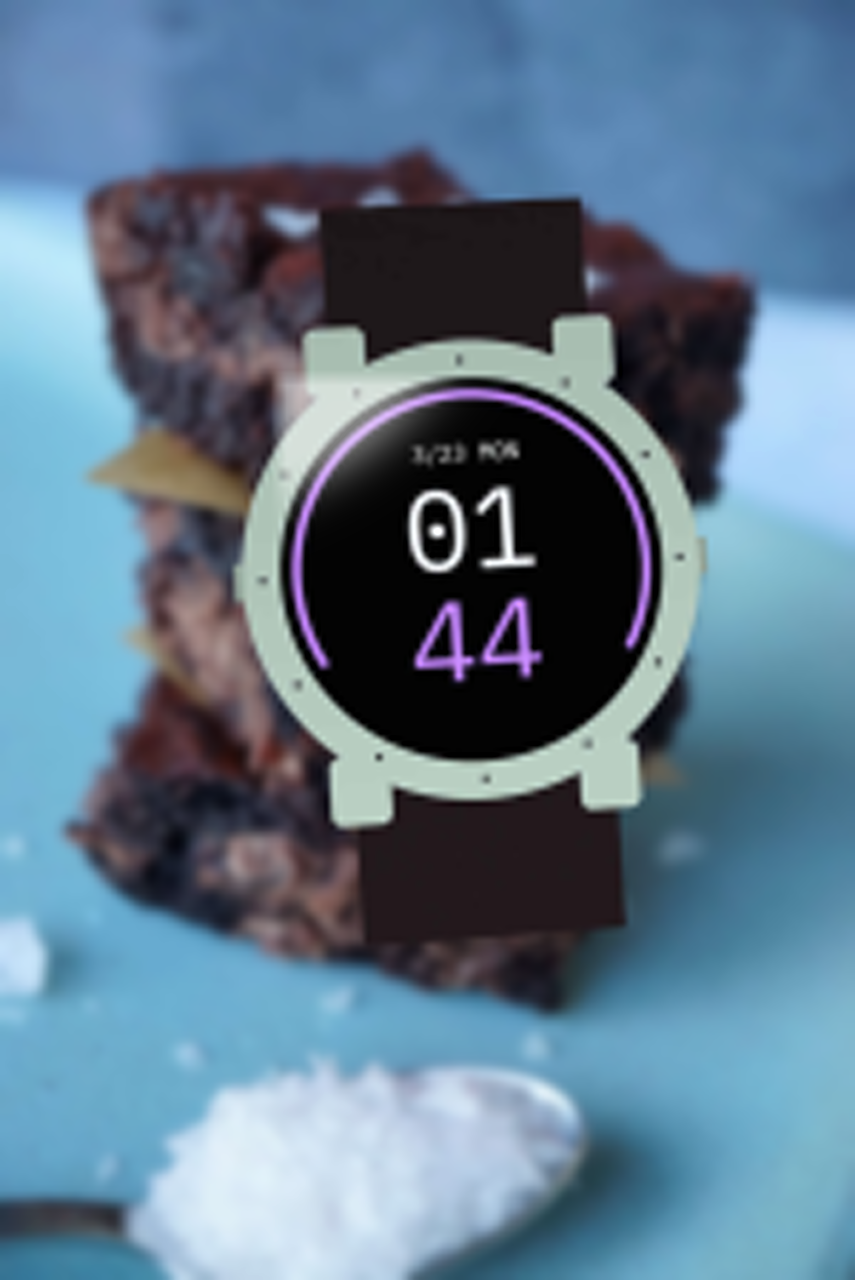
1,44
